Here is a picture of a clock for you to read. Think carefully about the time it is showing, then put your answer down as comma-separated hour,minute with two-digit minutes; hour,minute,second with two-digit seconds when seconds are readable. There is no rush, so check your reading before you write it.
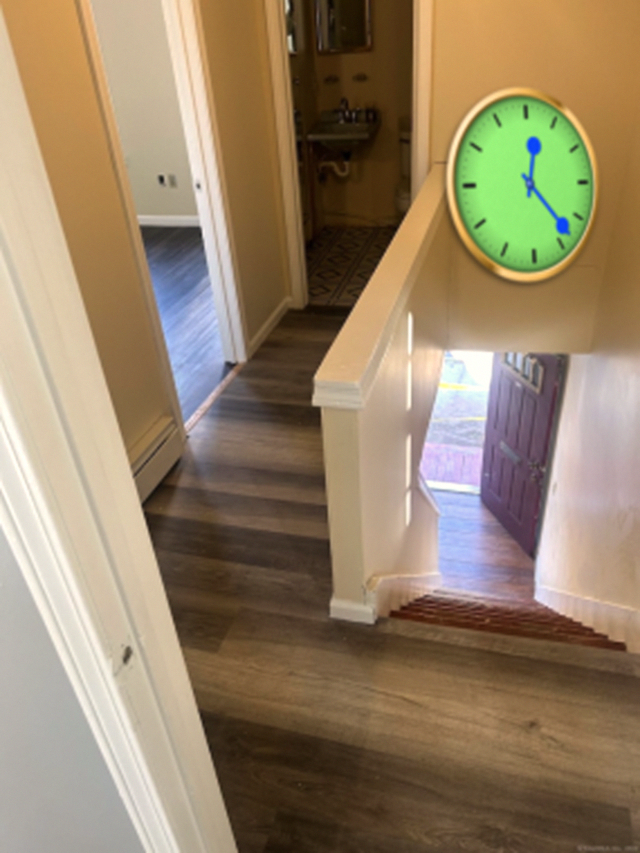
12,23
